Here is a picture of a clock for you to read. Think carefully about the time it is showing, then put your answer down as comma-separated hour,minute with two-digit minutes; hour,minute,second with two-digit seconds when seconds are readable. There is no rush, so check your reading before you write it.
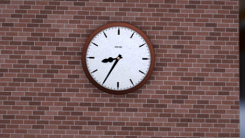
8,35
